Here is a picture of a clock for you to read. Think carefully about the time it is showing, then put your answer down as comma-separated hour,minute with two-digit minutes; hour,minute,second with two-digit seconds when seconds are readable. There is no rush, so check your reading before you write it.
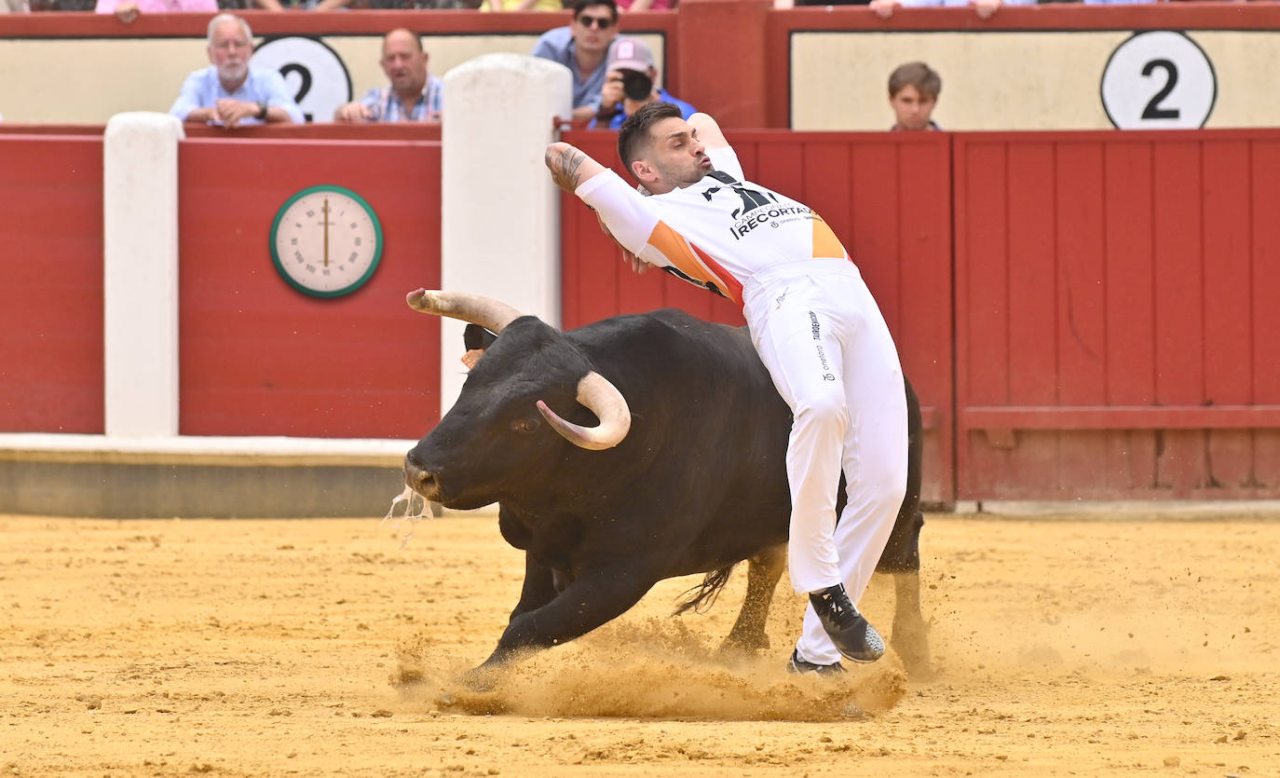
6,00
